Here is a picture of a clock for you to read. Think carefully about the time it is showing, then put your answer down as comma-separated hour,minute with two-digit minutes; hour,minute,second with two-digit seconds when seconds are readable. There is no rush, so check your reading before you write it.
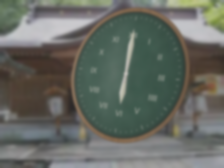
6,00
